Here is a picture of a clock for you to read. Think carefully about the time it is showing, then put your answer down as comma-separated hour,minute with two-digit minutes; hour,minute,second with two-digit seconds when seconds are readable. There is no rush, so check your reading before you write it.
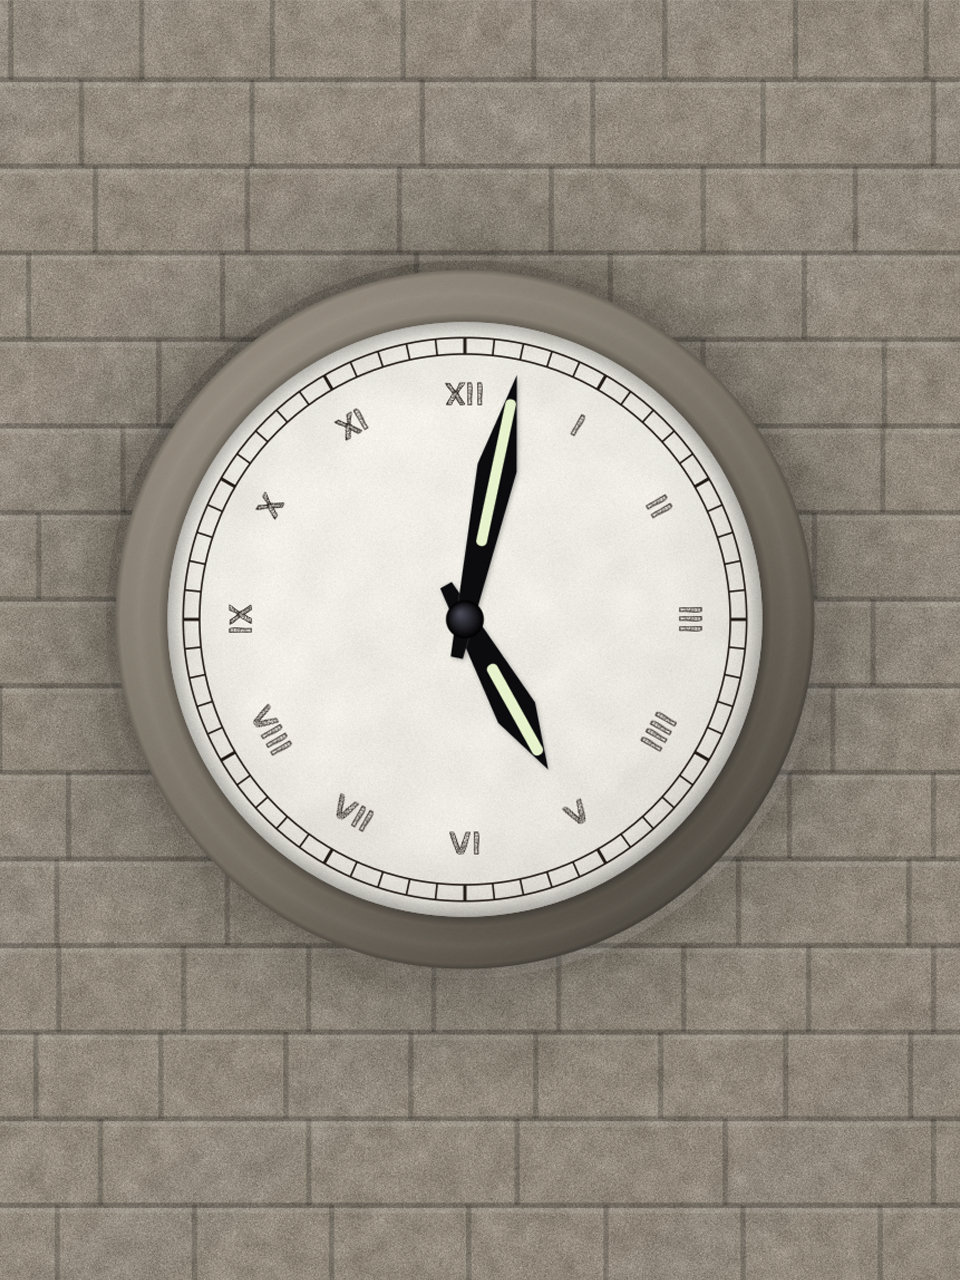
5,02
